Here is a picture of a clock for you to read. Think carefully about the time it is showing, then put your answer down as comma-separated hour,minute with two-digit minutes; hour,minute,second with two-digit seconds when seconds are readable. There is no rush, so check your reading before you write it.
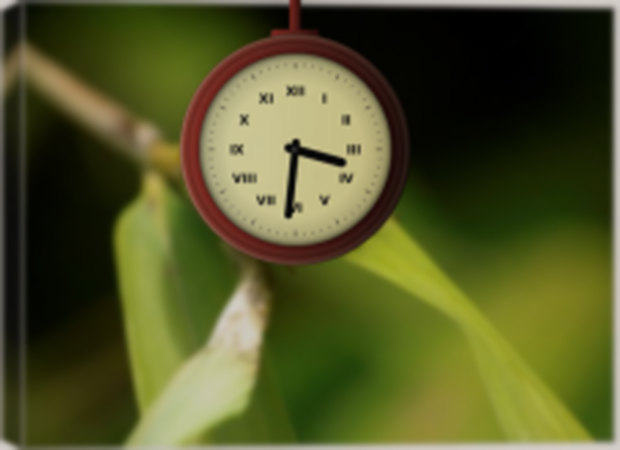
3,31
